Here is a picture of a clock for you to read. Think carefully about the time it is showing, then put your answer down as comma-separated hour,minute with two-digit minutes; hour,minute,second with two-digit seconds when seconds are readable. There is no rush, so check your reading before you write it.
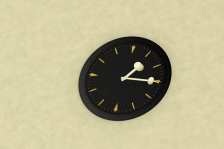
1,15
